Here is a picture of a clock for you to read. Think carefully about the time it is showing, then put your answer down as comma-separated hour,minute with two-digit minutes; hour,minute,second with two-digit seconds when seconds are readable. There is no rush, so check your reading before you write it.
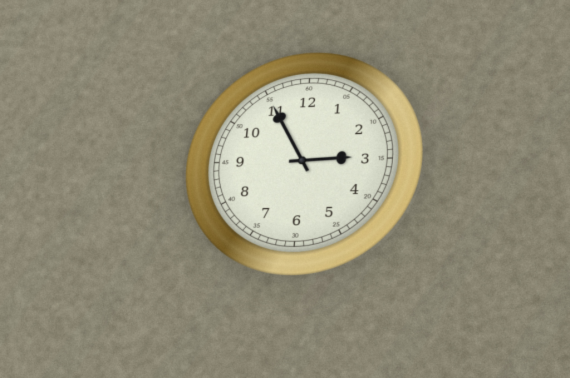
2,55
